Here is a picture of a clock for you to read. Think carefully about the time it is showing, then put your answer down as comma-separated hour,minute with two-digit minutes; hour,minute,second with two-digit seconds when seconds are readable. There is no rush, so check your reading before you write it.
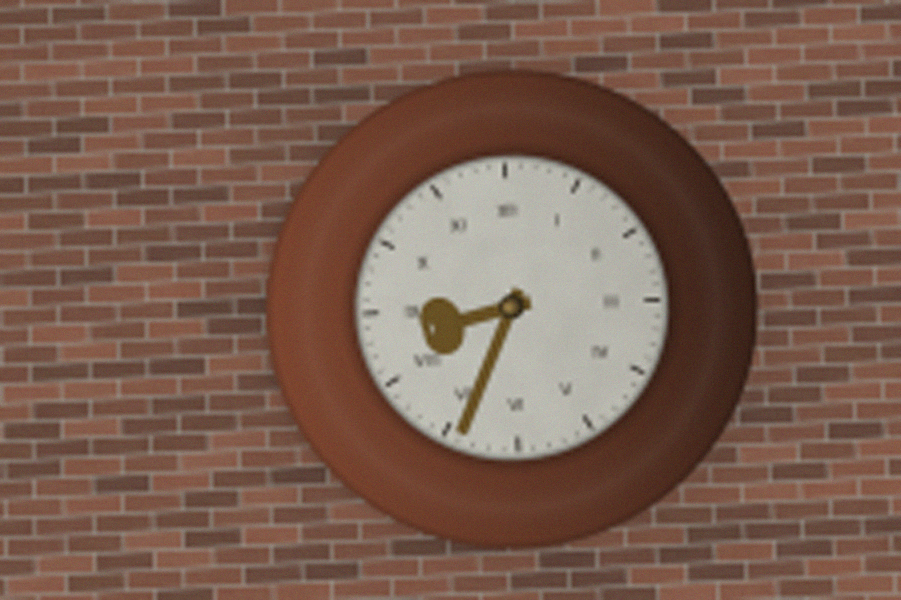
8,34
